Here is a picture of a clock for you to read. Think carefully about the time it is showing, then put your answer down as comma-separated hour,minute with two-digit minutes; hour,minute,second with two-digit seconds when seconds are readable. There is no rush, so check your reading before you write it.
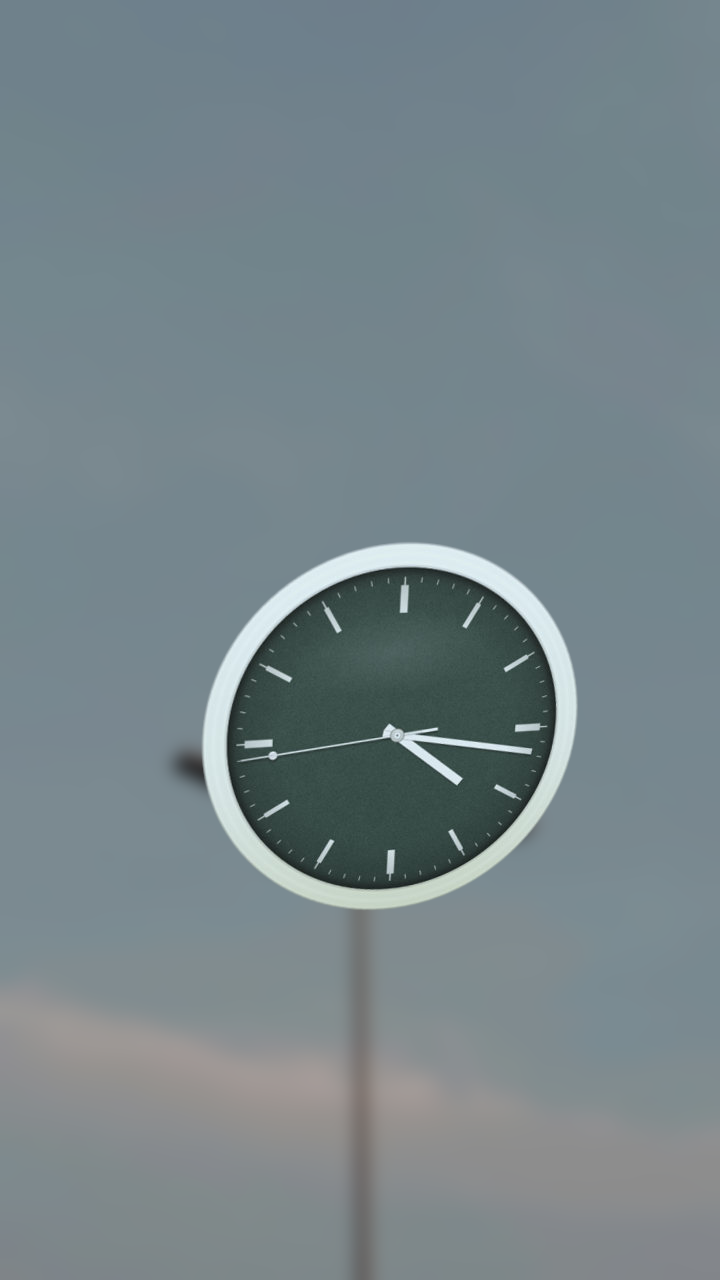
4,16,44
